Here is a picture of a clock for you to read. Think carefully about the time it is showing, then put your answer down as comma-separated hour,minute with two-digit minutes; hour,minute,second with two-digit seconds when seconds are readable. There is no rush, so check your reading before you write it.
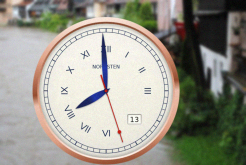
7,59,27
